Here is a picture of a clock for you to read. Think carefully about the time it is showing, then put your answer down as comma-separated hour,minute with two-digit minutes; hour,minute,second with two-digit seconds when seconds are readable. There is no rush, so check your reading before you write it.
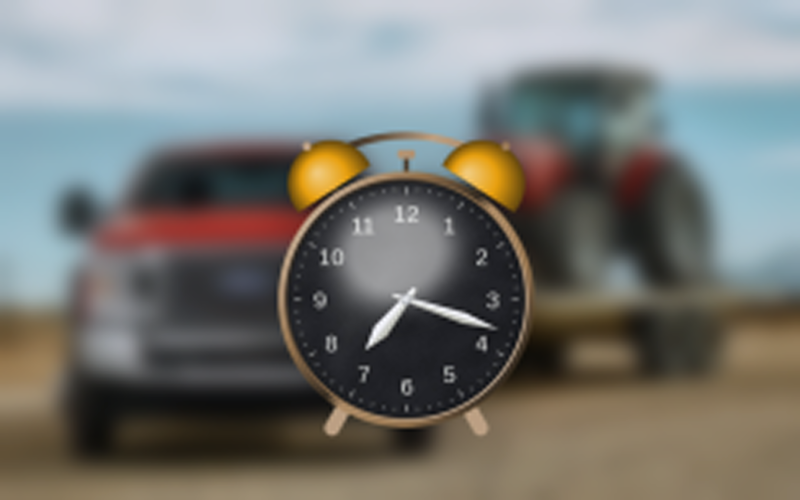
7,18
